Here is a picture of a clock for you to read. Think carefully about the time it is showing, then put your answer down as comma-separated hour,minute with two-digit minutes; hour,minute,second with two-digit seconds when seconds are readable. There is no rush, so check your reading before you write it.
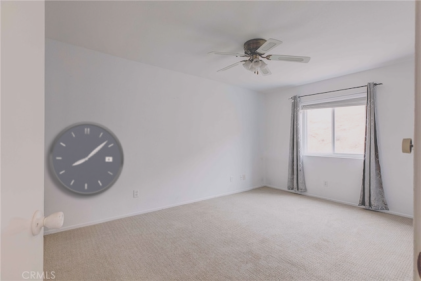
8,08
